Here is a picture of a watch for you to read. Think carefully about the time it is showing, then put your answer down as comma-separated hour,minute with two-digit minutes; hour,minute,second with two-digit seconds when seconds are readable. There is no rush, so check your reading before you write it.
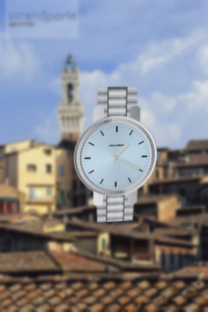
1,20
